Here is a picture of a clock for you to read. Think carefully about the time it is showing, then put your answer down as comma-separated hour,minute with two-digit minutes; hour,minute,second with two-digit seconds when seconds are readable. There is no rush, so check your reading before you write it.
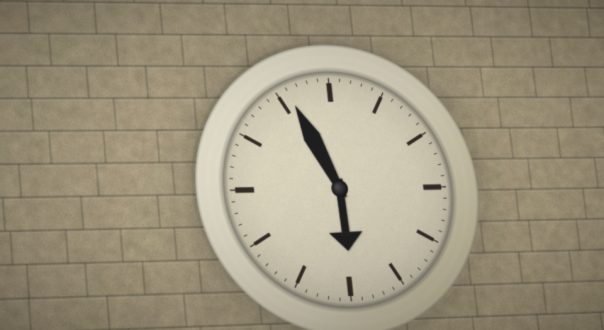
5,56
